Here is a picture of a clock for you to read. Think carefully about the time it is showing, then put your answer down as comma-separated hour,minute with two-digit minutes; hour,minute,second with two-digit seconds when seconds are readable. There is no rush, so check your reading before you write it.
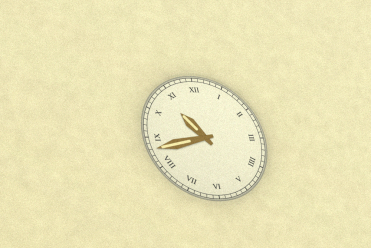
10,43
